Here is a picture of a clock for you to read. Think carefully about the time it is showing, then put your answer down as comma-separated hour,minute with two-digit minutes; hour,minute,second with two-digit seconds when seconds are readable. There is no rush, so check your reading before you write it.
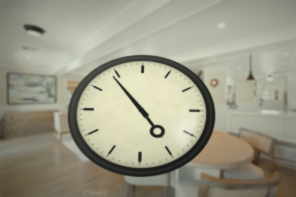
4,54
